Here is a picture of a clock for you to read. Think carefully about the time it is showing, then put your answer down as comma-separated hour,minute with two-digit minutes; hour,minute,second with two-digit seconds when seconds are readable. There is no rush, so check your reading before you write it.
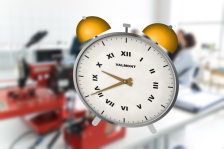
9,40
